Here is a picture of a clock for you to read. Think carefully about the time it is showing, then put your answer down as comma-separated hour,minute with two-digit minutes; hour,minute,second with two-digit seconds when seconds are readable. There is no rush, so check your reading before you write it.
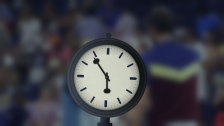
5,54
